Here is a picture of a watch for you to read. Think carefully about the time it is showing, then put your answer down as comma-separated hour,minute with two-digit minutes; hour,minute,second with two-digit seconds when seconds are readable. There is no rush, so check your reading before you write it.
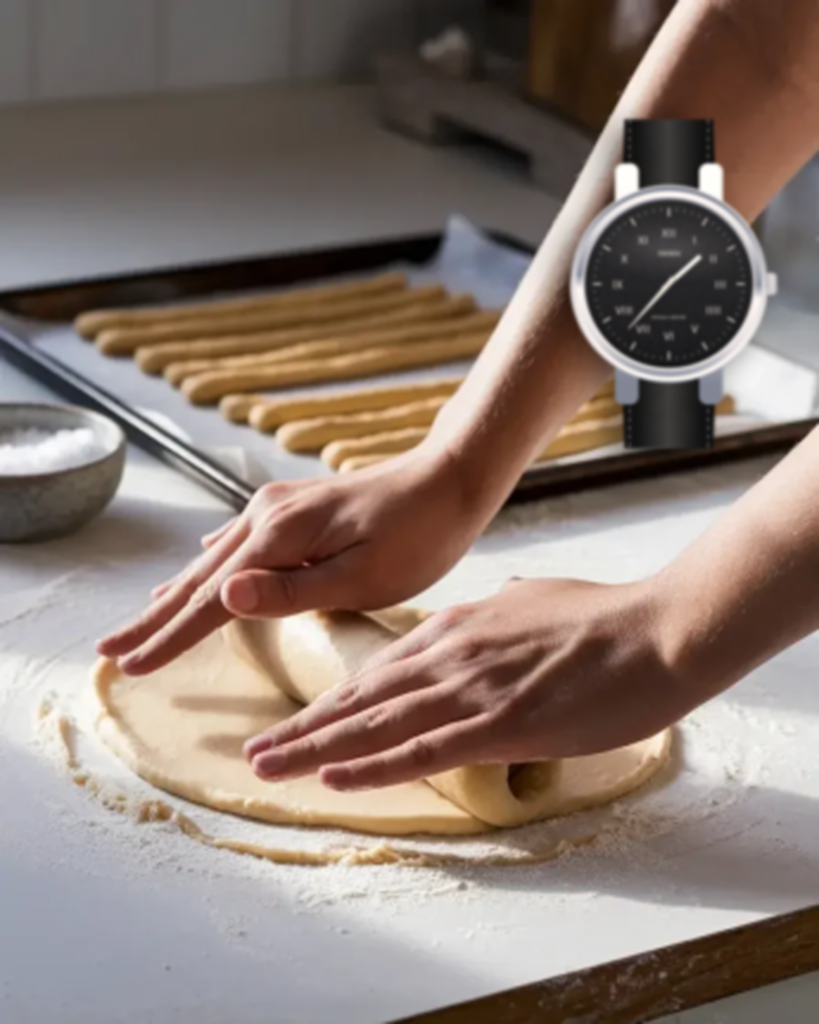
1,37
